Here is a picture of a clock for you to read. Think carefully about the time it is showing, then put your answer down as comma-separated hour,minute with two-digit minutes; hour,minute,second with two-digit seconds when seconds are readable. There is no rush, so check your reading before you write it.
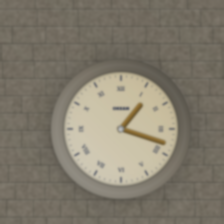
1,18
